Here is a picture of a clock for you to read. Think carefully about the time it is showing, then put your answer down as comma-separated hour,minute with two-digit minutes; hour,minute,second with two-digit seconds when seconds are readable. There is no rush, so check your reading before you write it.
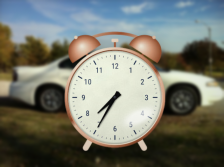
7,35
